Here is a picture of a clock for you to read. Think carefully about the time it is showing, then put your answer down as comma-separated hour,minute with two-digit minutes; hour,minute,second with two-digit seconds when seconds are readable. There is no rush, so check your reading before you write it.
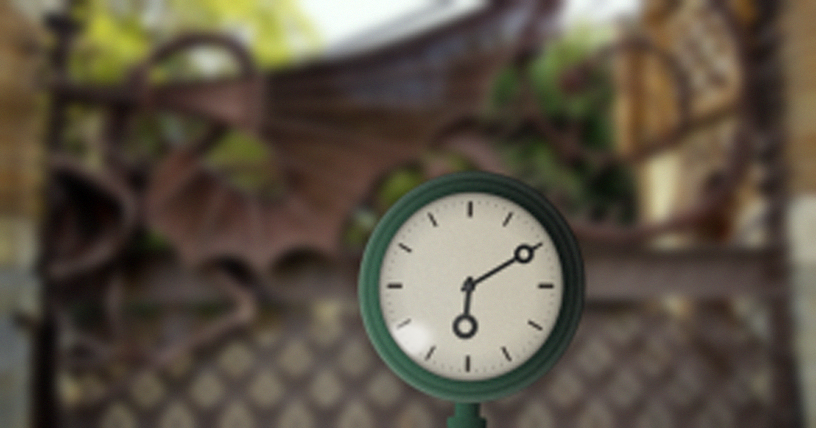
6,10
